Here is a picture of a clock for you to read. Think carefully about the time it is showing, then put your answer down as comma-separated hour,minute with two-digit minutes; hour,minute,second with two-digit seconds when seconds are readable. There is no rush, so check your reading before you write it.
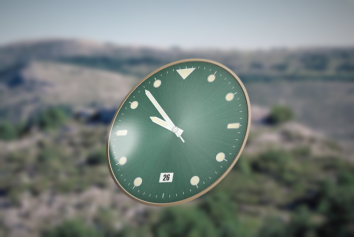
9,52,53
